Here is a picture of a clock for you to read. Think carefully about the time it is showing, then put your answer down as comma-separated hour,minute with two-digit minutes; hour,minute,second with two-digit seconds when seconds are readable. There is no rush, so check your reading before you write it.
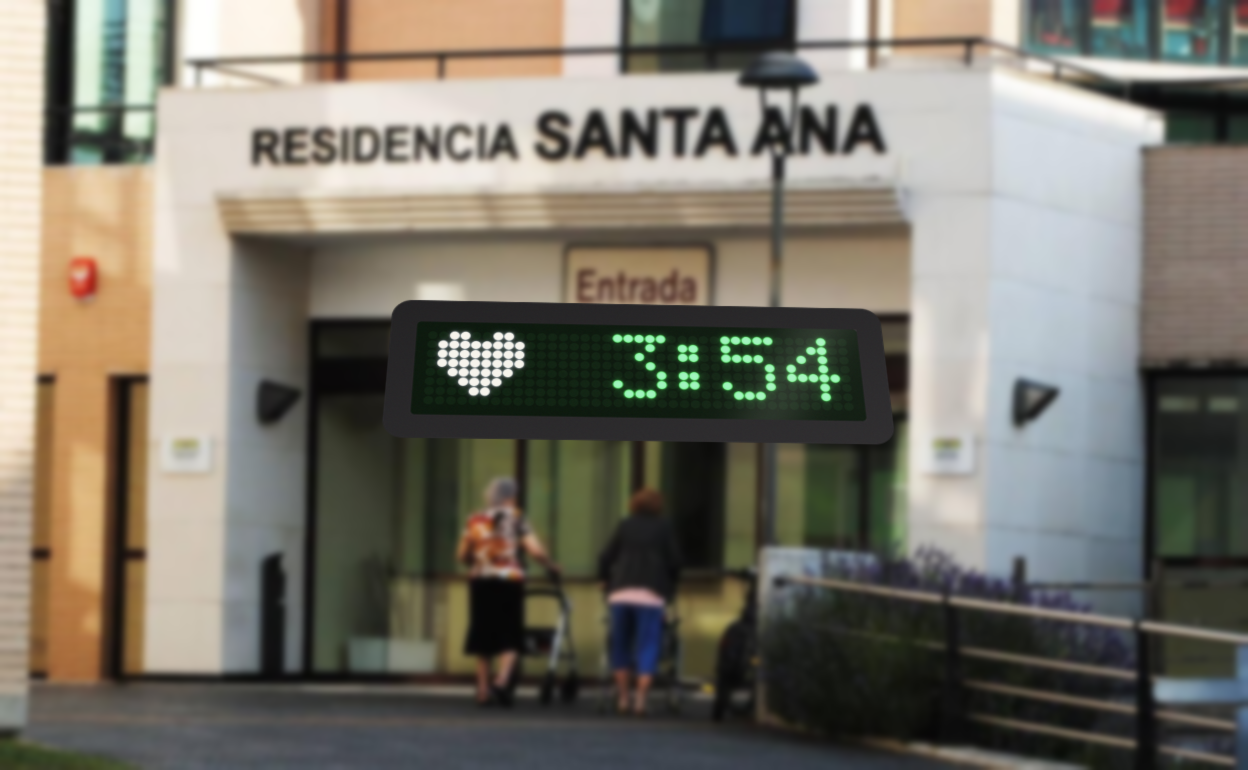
3,54
